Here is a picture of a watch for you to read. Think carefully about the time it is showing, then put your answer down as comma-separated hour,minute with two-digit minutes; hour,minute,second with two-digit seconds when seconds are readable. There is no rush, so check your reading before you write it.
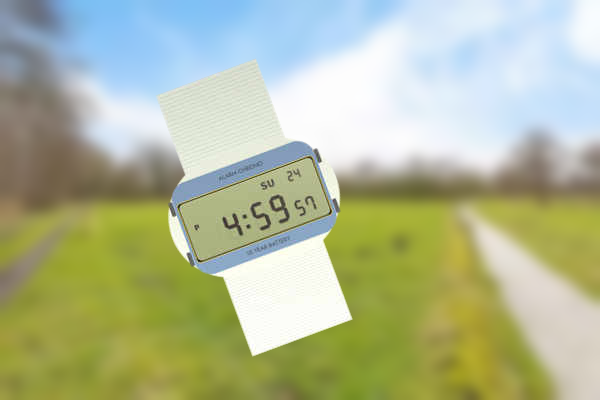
4,59,57
